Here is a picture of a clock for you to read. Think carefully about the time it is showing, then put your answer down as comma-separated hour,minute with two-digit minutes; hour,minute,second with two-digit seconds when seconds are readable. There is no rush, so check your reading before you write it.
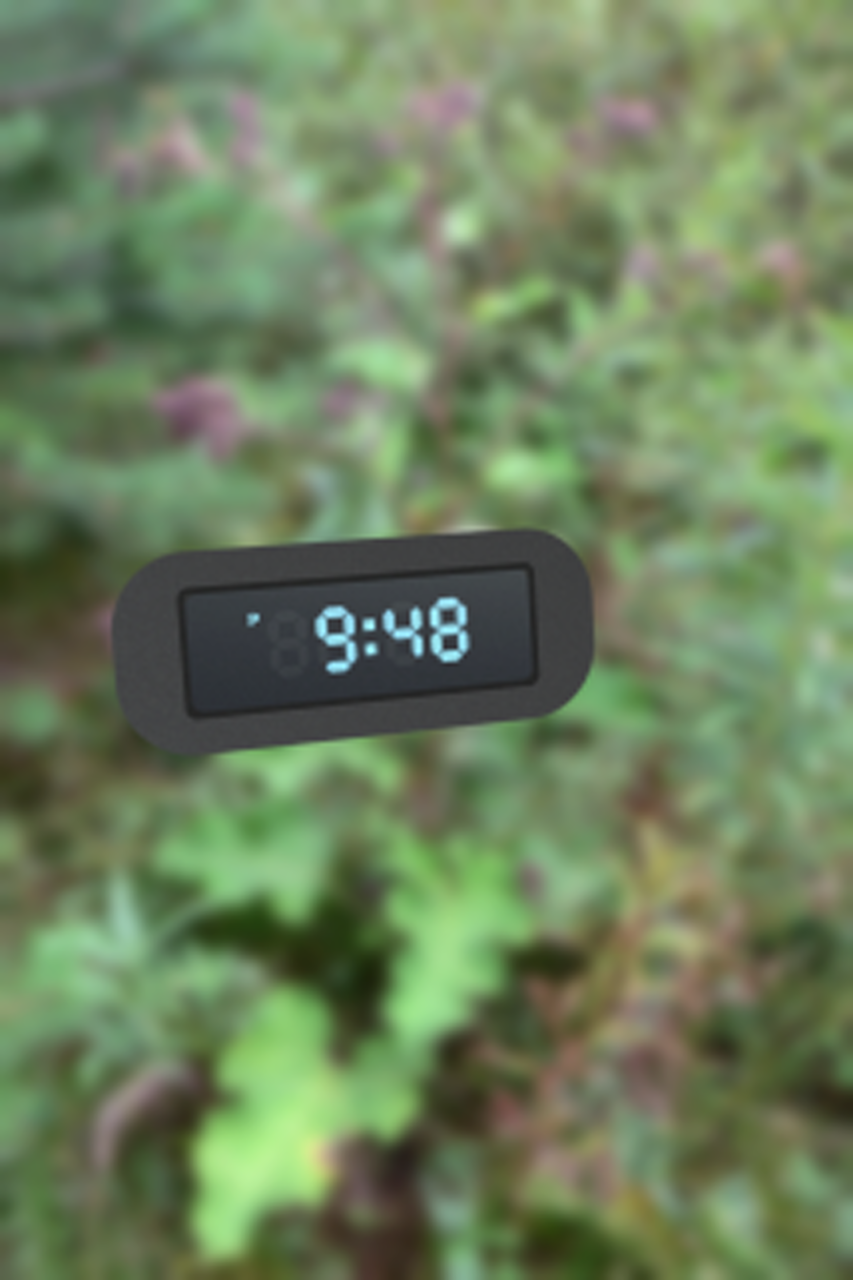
9,48
